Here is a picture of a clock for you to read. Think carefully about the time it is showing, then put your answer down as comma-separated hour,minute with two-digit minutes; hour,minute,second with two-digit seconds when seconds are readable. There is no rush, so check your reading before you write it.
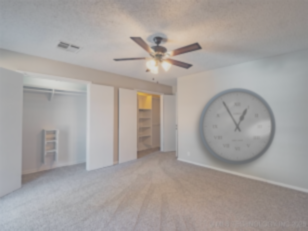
12,55
